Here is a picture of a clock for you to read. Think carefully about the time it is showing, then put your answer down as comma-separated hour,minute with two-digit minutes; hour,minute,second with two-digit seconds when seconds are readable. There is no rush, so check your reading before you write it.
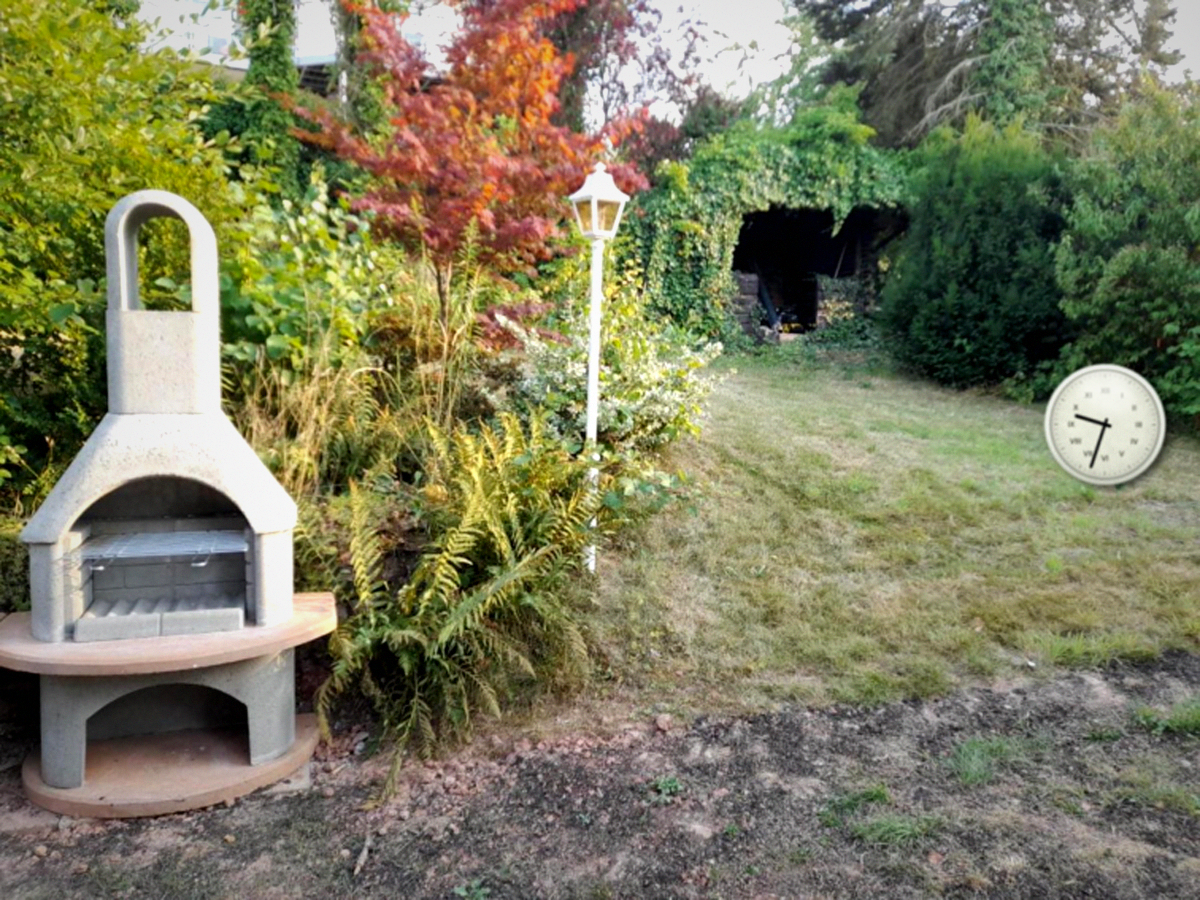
9,33
